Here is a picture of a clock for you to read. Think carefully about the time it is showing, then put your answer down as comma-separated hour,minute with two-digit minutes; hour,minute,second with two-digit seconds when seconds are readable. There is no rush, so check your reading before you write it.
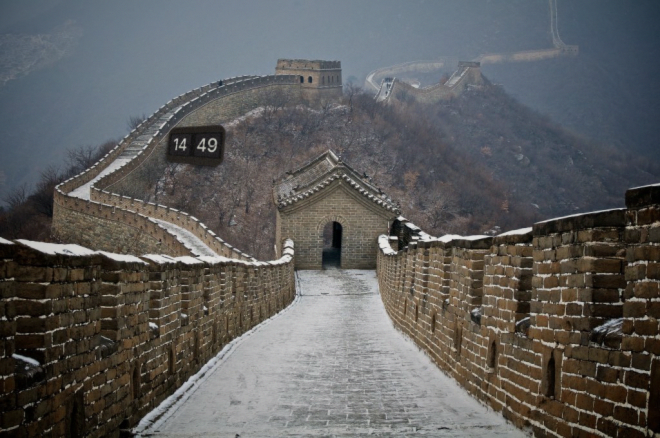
14,49
